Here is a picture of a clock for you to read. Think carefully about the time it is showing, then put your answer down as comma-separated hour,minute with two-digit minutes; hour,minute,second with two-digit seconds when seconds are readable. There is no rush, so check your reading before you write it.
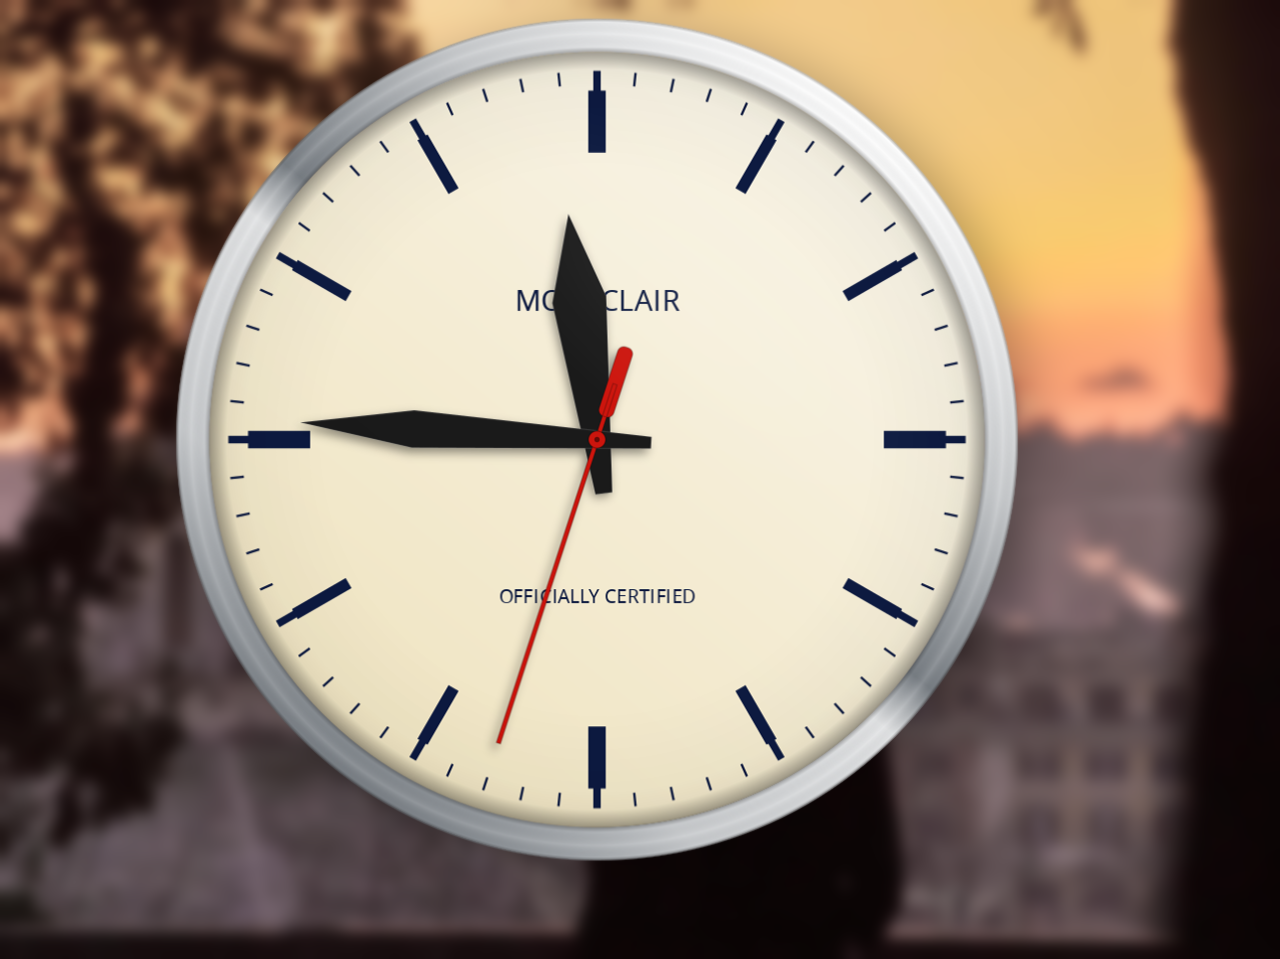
11,45,33
